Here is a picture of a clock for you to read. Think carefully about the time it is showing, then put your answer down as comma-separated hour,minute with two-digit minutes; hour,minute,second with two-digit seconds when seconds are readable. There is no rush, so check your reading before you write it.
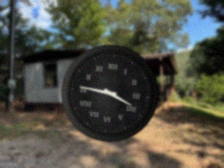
3,46
